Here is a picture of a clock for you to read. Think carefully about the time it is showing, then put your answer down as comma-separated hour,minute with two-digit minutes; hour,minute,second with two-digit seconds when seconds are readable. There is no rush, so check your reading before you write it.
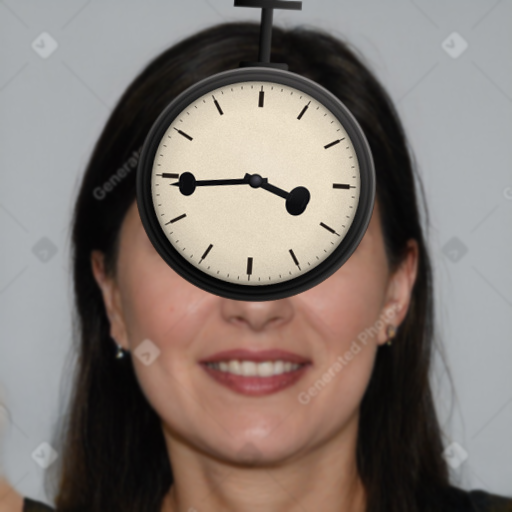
3,44
